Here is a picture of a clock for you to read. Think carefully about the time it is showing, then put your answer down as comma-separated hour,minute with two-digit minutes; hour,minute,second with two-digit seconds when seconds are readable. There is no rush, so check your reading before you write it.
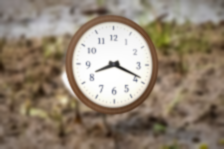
8,19
